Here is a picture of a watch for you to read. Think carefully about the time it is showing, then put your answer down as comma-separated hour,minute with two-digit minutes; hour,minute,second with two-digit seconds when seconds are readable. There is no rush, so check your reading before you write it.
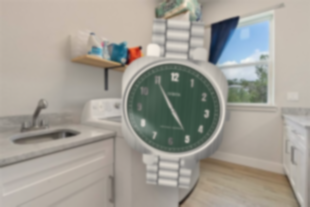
4,55
